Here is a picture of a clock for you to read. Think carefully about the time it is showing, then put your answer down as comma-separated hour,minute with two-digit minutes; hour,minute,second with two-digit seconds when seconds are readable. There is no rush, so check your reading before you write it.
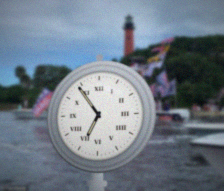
6,54
